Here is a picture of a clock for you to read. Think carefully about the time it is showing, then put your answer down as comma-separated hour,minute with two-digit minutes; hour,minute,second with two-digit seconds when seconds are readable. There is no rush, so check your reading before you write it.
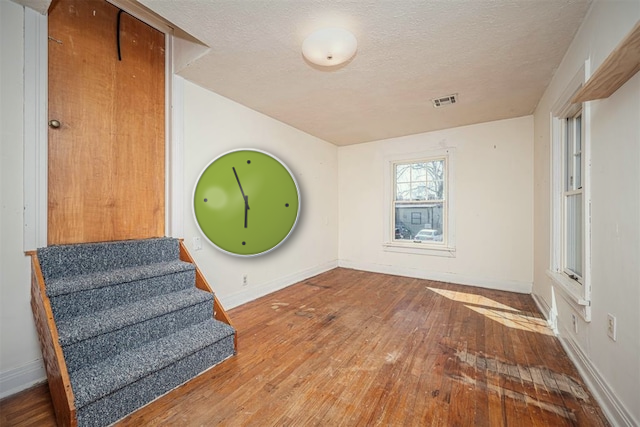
5,56
